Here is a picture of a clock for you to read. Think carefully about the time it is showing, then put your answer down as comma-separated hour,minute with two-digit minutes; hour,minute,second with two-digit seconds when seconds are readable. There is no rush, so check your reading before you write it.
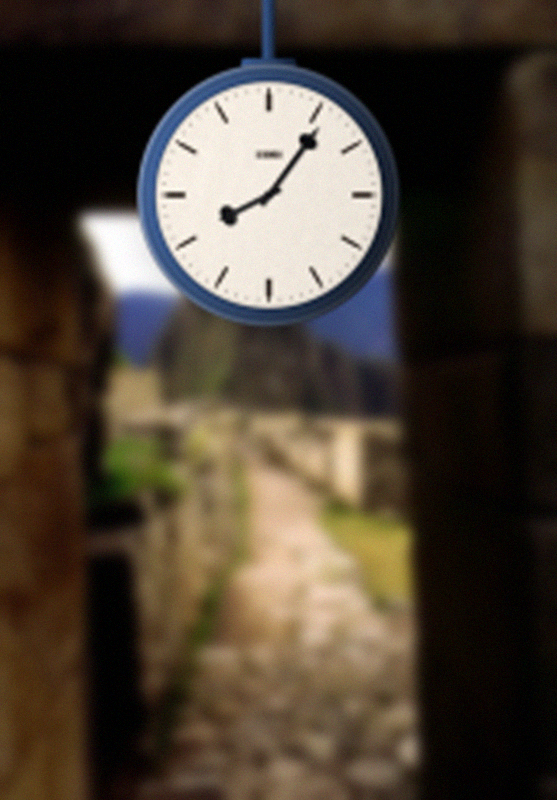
8,06
